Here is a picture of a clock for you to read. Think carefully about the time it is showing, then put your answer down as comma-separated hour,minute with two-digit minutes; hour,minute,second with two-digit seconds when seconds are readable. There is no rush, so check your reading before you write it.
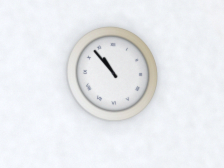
10,53
